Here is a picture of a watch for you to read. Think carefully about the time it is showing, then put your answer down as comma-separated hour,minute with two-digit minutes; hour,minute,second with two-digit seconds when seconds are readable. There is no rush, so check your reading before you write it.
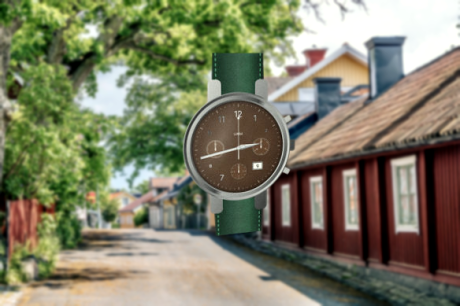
2,43
